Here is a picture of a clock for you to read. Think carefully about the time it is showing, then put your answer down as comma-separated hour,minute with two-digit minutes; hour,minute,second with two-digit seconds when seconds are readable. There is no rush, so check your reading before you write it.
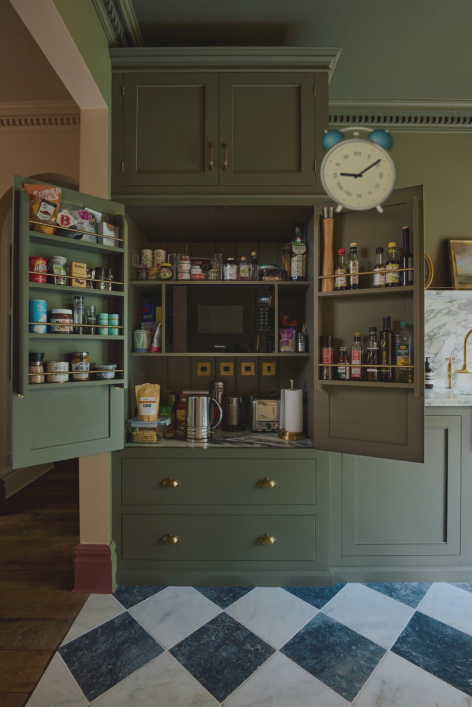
9,09
